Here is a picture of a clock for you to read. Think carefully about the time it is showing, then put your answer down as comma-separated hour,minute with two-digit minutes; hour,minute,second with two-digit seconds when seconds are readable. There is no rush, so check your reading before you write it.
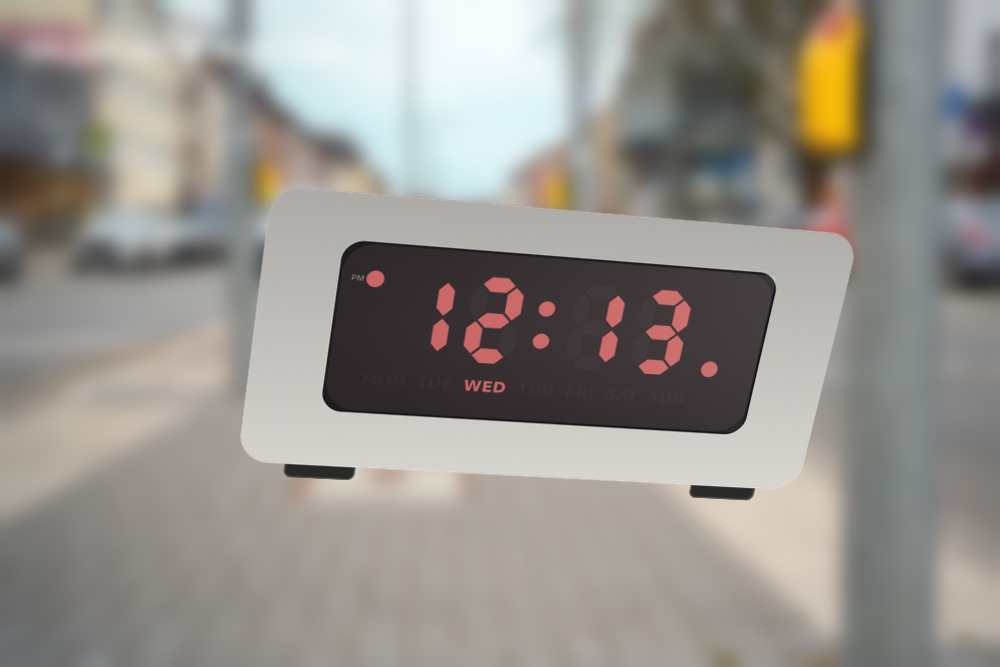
12,13
